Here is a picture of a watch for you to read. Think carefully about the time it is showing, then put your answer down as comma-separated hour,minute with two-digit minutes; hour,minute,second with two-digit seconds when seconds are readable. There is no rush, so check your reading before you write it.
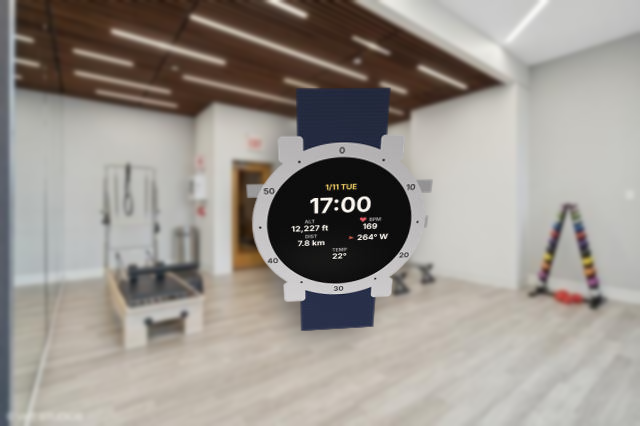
17,00
